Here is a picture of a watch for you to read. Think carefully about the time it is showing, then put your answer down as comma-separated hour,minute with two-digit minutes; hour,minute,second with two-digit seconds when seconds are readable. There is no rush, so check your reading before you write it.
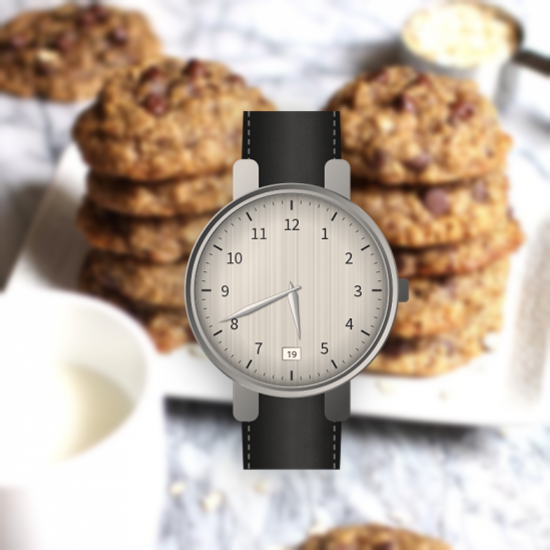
5,41
